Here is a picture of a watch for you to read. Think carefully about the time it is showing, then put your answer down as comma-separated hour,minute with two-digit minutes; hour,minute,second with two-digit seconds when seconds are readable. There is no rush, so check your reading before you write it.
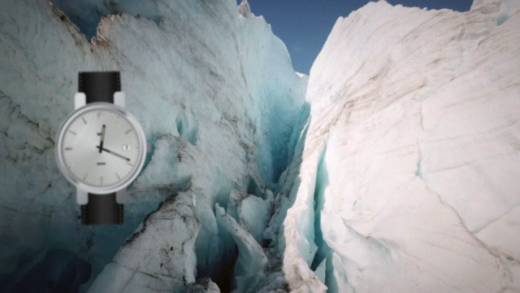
12,19
